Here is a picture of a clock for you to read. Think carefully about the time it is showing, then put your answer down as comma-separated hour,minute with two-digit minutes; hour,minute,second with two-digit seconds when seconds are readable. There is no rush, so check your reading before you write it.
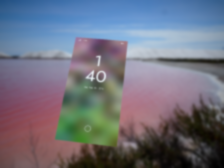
1,40
